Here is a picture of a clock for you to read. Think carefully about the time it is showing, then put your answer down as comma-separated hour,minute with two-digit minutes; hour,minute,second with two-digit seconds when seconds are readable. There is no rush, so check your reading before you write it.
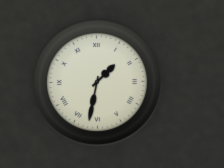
1,32
